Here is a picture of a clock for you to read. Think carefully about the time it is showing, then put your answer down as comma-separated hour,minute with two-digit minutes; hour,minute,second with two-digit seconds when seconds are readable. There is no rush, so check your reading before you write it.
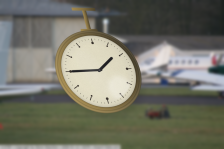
1,45
